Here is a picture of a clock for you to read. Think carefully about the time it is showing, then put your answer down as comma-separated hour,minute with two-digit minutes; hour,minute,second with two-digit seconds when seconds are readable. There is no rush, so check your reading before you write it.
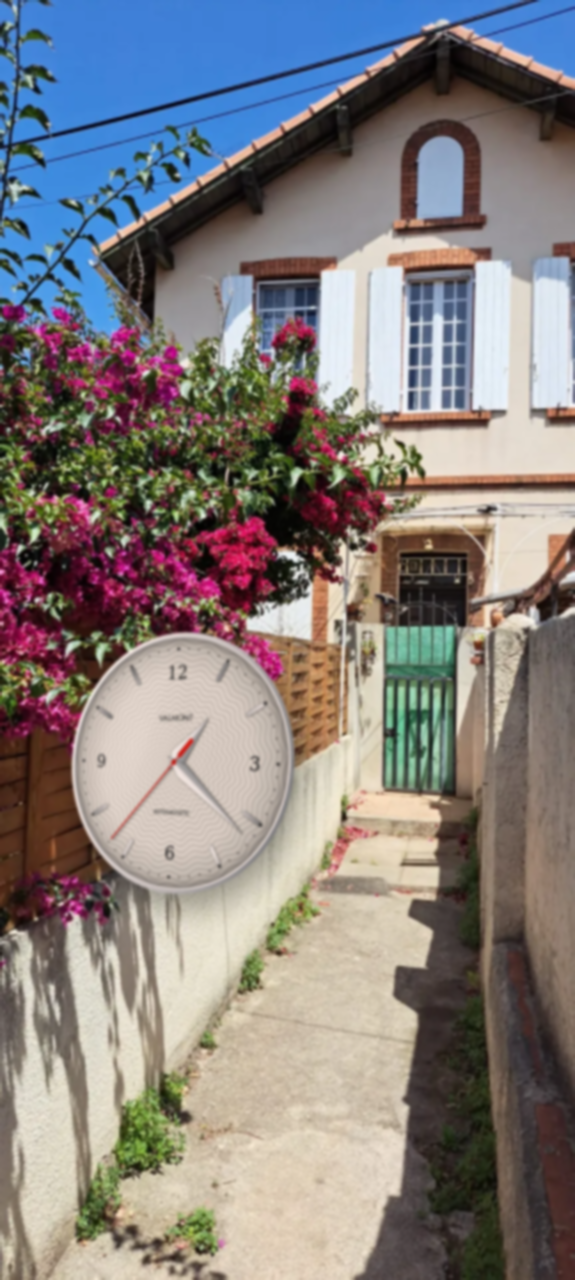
1,21,37
